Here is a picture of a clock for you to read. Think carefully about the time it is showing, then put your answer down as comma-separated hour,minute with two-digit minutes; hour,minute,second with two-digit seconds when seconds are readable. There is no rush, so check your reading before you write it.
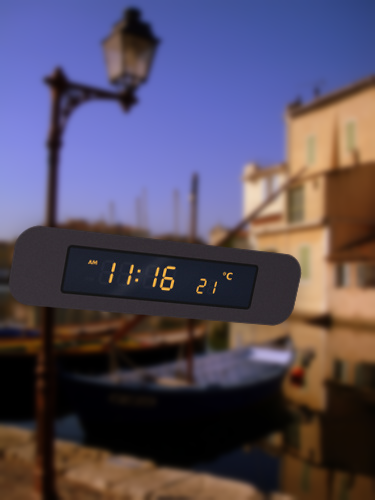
11,16
